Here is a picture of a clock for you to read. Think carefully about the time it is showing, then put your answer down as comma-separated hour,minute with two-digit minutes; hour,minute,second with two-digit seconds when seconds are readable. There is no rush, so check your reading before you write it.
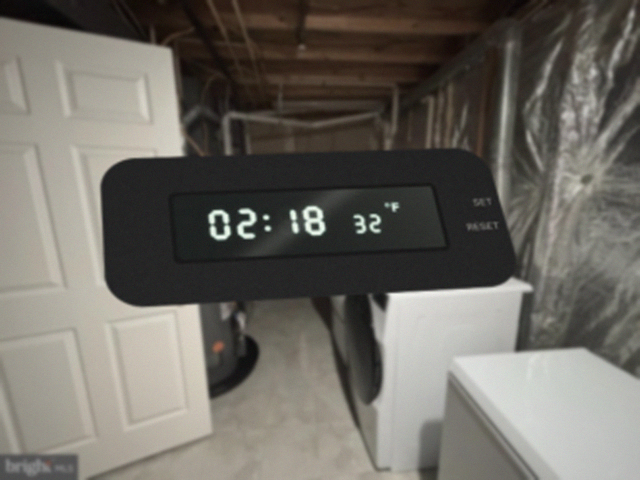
2,18
